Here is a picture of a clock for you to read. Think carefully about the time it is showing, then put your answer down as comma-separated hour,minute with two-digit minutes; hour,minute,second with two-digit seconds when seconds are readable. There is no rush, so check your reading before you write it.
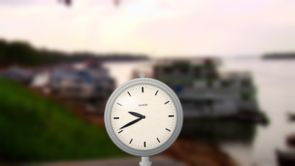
9,41
